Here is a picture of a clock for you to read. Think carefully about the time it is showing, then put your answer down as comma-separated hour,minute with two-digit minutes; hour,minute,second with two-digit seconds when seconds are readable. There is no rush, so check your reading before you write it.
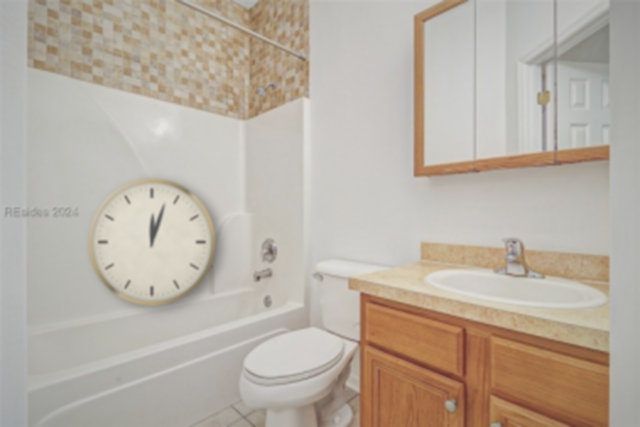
12,03
